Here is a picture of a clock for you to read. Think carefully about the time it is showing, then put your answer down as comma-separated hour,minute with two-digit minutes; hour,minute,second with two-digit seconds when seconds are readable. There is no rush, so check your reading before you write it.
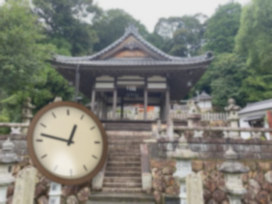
12,47
